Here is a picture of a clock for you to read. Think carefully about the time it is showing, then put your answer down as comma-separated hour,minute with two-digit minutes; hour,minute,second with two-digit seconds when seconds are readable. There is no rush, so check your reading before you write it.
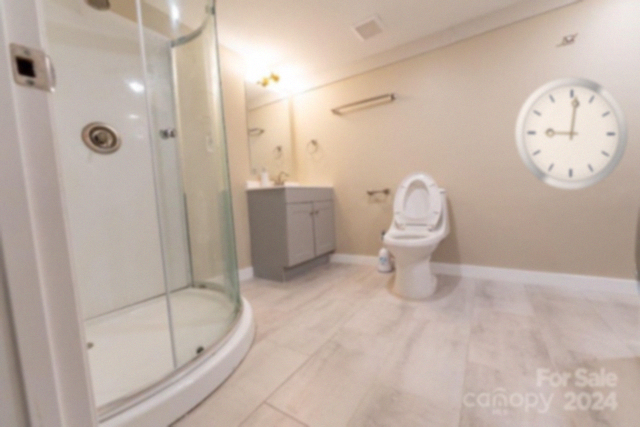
9,01
